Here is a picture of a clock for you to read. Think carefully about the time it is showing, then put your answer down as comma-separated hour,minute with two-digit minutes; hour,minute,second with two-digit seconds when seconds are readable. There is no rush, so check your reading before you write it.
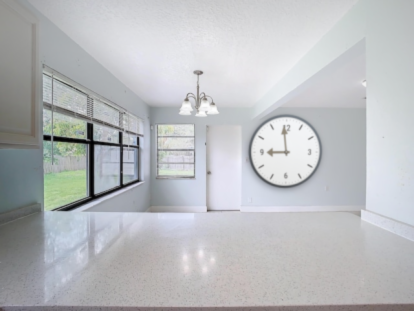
8,59
